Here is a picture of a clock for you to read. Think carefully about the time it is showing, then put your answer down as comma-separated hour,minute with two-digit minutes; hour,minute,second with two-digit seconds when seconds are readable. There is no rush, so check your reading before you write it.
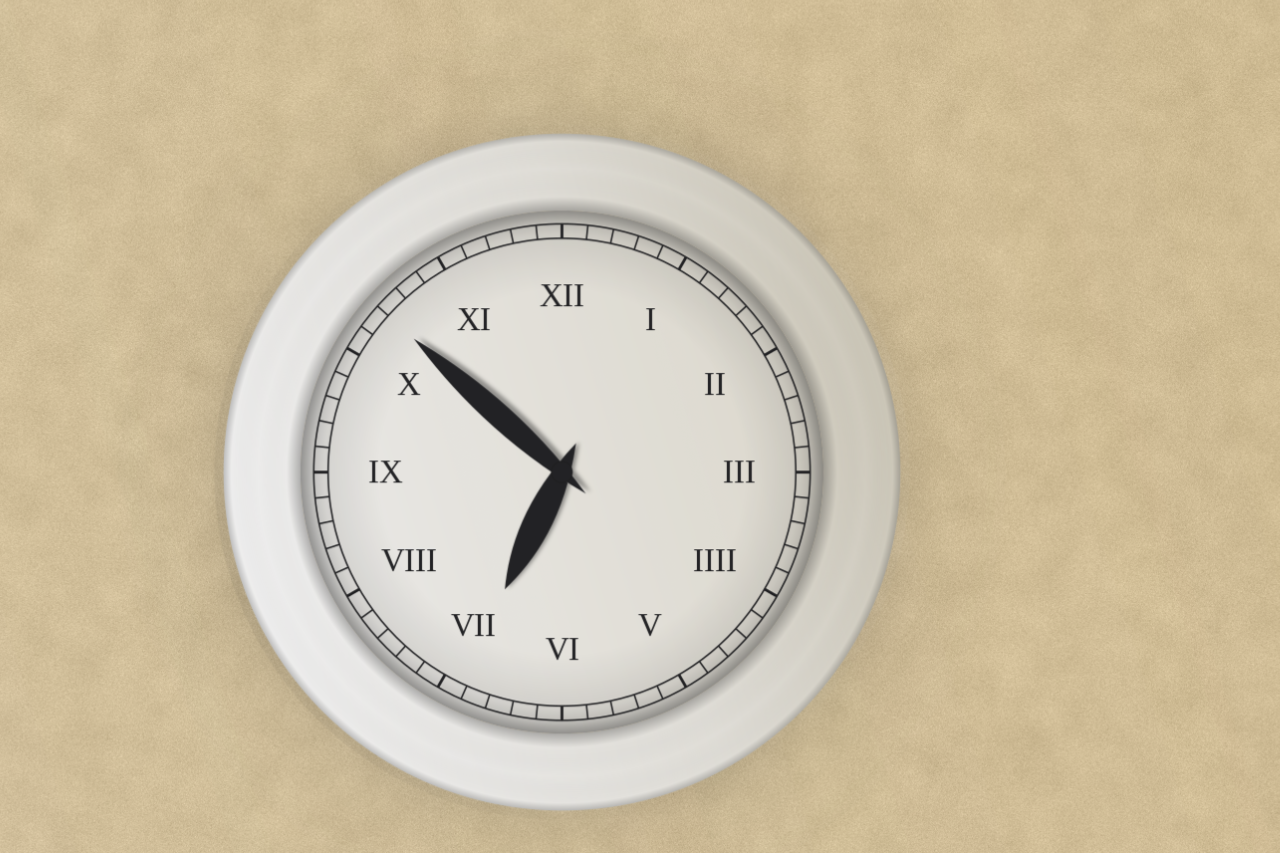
6,52
